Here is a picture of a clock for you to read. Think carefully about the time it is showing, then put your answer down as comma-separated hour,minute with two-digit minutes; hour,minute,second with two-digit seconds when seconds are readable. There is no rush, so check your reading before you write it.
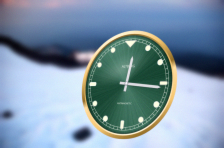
12,16
